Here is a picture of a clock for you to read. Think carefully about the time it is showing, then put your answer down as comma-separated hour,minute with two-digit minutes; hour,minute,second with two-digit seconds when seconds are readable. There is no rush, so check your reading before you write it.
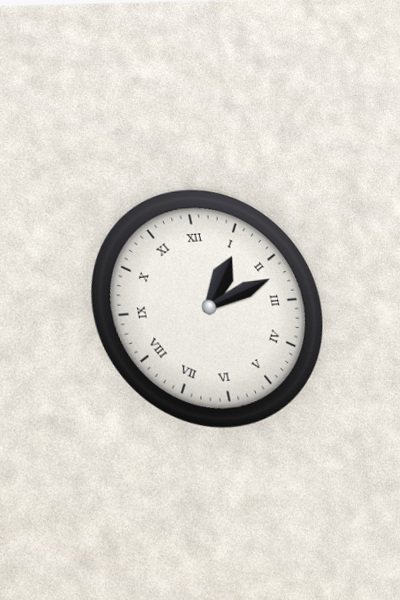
1,12
